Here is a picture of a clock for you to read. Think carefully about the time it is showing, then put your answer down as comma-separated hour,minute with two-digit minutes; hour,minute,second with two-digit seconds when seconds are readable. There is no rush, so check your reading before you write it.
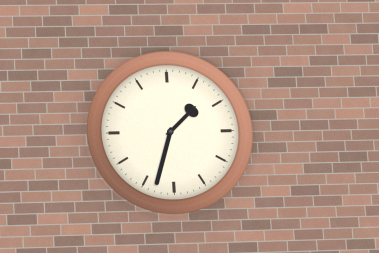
1,33
